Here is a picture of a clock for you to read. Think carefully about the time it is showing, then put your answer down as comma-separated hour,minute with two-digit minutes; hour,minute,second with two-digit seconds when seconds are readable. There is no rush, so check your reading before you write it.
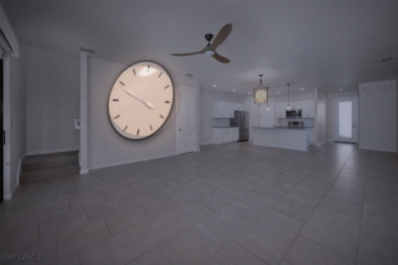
3,49
